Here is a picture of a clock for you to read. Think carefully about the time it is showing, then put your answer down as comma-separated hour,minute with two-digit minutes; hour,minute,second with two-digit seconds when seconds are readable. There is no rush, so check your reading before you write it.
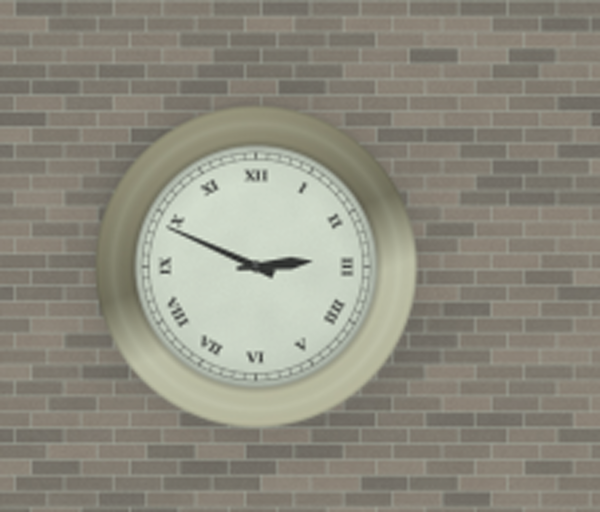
2,49
